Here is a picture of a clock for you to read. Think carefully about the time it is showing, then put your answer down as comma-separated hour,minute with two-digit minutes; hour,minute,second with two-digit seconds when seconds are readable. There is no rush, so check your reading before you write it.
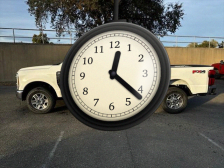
12,22
